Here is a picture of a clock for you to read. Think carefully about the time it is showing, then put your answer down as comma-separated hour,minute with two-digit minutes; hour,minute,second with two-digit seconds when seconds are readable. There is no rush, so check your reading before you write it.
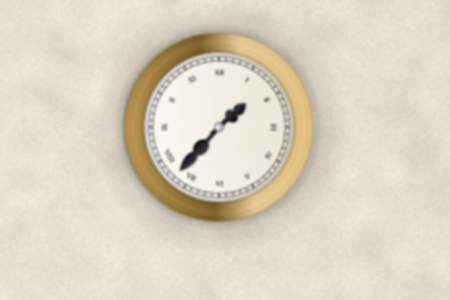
1,37
